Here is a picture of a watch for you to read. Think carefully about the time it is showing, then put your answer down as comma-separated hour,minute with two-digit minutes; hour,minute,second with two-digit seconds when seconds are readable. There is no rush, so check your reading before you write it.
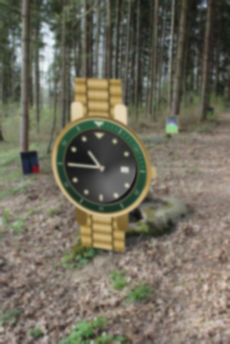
10,45
